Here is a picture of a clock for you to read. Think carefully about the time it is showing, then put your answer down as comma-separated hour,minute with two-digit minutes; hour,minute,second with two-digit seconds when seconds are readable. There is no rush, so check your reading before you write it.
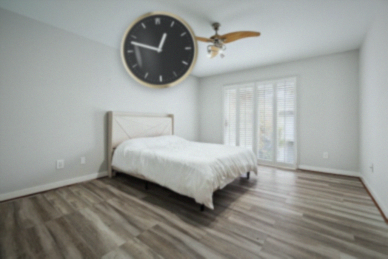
12,48
